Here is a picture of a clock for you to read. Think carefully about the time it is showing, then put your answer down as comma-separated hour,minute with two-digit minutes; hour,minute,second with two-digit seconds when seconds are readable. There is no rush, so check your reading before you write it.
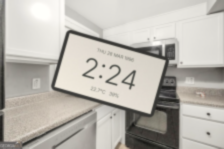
2,24
